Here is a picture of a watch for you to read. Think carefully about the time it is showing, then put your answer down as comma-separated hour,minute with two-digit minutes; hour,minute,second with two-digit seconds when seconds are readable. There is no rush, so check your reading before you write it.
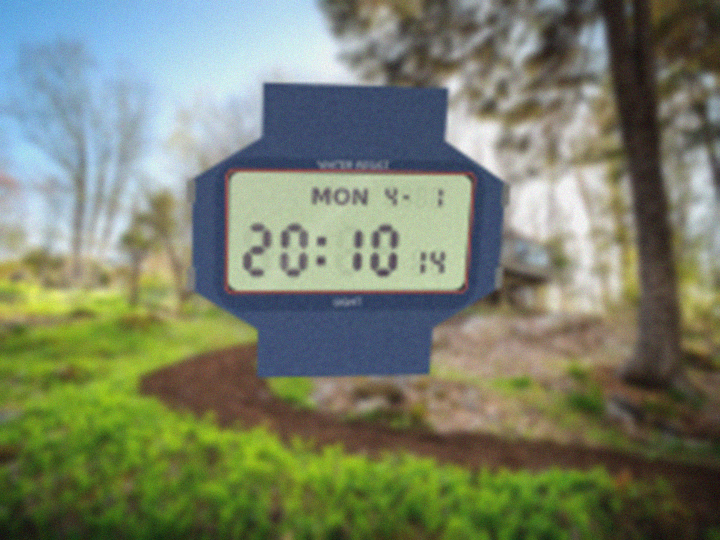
20,10,14
